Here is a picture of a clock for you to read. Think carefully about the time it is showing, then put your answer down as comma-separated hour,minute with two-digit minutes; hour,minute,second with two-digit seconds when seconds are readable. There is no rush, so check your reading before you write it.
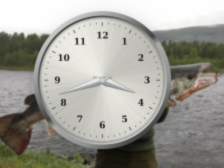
3,42
